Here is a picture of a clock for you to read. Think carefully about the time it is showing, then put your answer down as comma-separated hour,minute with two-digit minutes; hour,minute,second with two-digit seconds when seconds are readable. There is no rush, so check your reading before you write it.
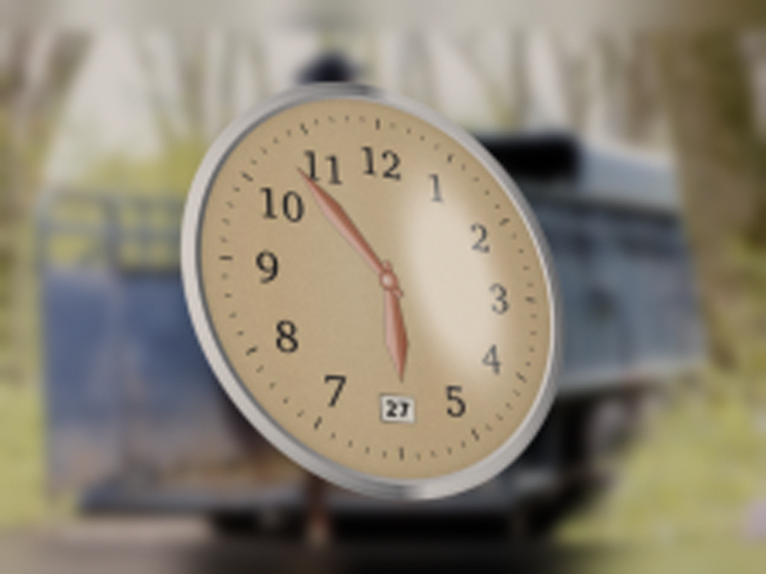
5,53
